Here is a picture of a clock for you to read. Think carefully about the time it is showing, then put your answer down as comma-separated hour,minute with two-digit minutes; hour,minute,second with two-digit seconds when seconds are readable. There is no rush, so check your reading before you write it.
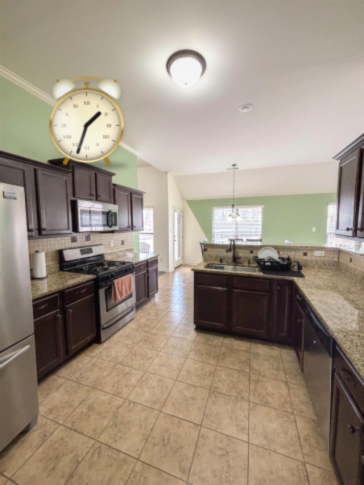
1,33
